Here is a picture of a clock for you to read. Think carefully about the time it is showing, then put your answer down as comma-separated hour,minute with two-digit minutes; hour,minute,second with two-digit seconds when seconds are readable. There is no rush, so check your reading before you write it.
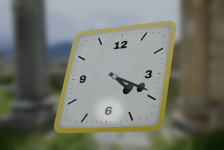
4,19
